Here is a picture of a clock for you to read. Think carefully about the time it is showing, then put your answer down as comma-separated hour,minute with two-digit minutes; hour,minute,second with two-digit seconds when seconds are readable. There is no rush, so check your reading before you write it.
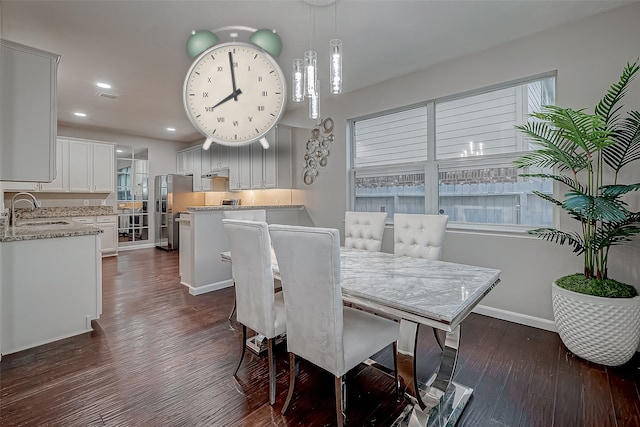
7,59
